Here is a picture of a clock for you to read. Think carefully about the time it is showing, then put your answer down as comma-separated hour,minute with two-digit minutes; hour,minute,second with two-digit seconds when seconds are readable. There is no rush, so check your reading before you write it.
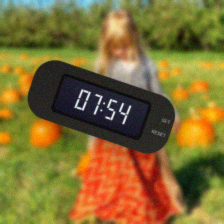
7,54
